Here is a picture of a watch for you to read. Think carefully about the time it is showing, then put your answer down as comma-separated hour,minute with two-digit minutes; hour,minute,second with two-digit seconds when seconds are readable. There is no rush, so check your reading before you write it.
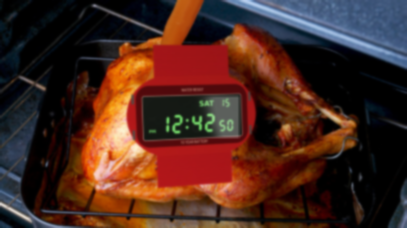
12,42,50
